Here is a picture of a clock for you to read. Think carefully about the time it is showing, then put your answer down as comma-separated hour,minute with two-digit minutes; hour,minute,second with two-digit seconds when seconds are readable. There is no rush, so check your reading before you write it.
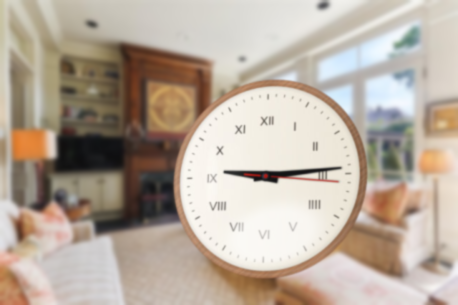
9,14,16
